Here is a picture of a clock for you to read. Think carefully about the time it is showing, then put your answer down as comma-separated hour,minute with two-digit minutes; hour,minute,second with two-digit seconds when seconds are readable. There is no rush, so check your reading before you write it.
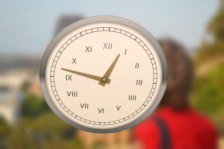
12,47
